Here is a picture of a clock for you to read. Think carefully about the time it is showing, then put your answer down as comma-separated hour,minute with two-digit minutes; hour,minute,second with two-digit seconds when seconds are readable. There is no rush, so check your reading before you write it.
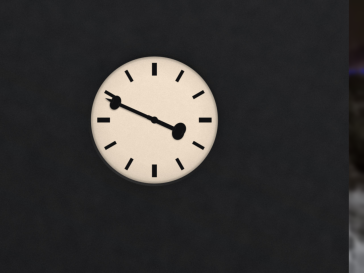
3,49
